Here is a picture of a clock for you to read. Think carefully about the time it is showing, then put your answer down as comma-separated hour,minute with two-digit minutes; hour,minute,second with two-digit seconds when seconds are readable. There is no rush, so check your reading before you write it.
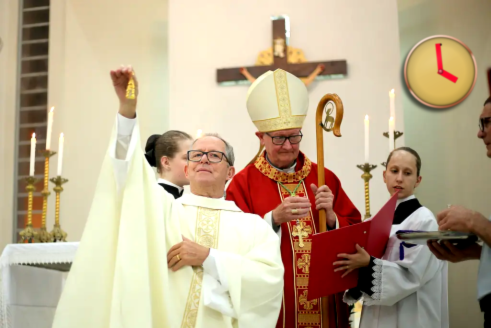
3,59
